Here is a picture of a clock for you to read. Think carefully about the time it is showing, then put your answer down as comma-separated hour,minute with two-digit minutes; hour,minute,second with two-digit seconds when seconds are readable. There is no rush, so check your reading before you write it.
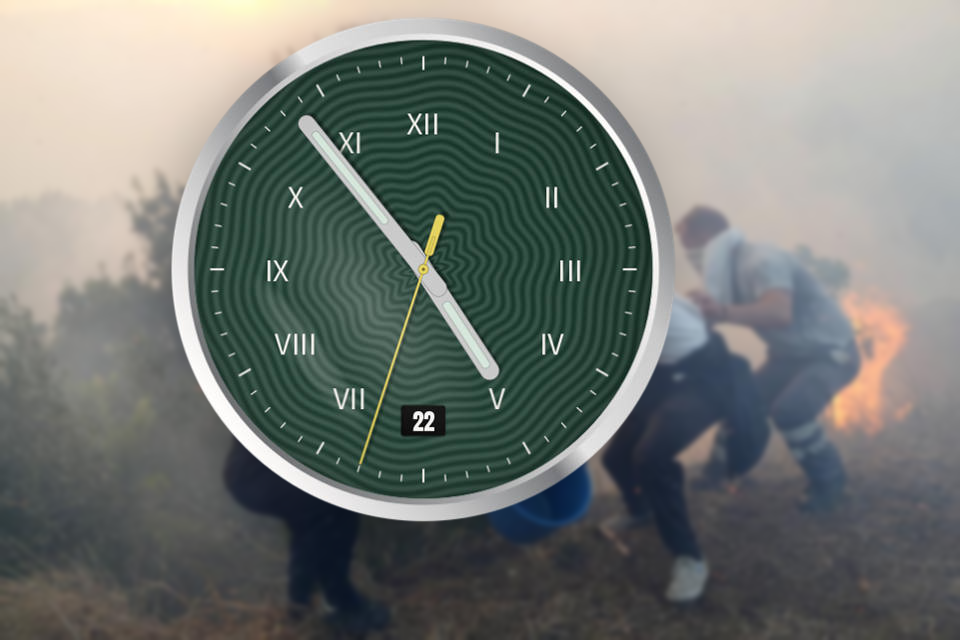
4,53,33
